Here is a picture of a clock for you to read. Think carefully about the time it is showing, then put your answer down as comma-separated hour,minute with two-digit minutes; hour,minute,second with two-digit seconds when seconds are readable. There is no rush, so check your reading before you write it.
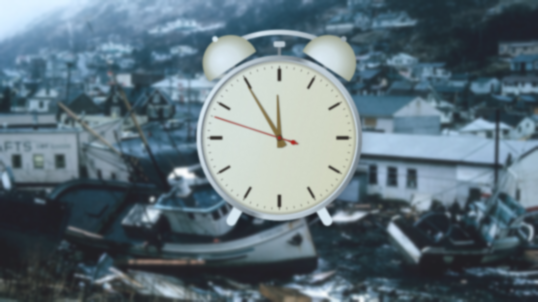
11,54,48
